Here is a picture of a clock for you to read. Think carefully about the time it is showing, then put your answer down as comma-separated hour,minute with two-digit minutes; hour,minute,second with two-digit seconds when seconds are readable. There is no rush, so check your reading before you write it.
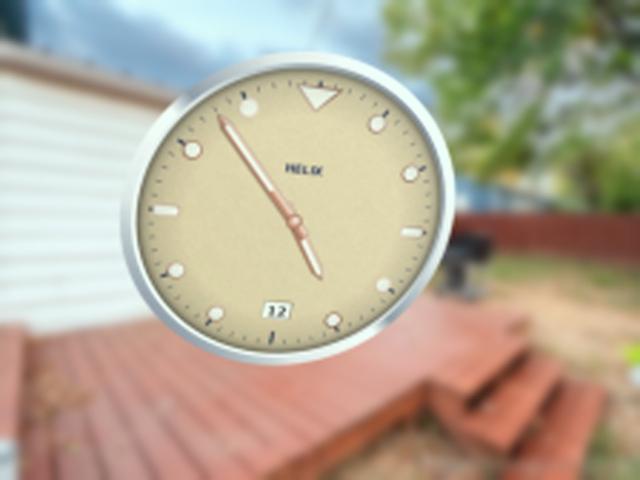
4,53
